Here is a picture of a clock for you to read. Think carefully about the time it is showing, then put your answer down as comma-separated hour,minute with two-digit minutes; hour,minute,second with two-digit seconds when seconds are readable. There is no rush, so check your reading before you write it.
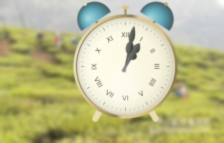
1,02
